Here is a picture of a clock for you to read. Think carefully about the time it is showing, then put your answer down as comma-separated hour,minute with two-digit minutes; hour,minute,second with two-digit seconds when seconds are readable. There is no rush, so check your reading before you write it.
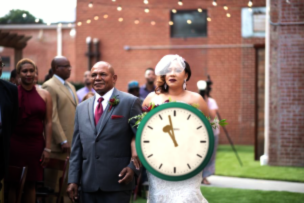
10,58
